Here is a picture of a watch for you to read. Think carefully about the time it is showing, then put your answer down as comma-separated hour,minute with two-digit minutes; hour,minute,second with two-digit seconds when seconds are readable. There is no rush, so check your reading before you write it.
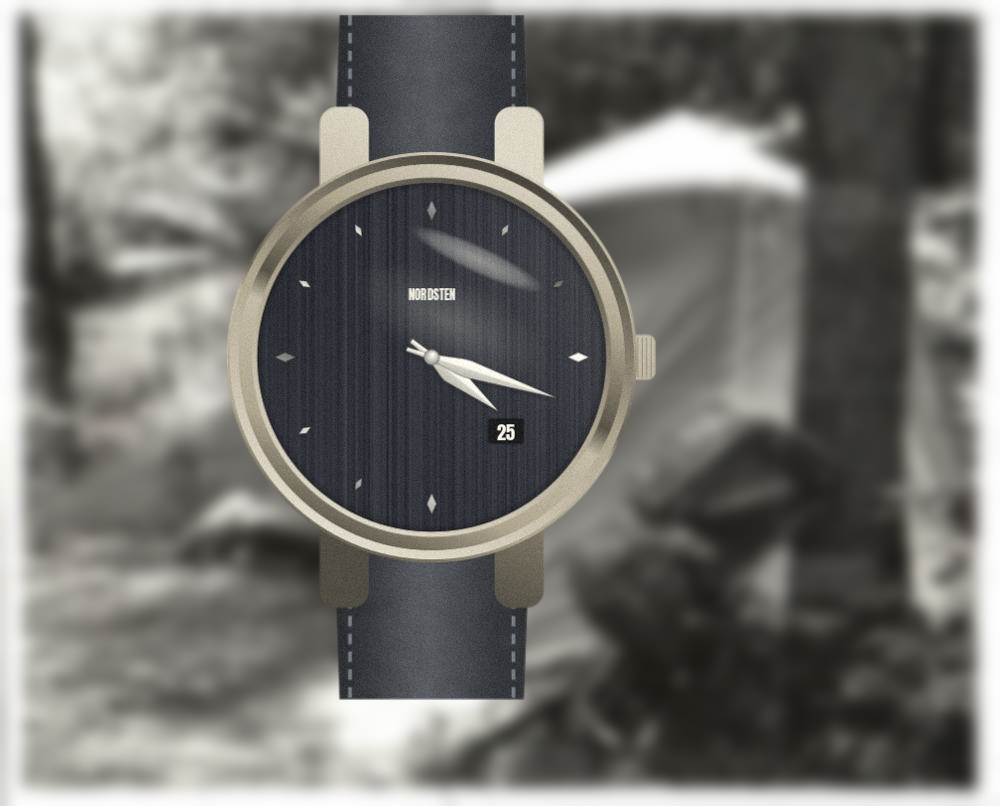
4,18
